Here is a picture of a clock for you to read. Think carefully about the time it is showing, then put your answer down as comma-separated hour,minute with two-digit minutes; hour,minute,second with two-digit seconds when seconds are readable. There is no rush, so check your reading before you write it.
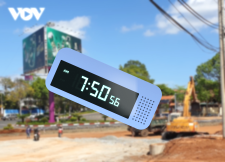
7,50,56
